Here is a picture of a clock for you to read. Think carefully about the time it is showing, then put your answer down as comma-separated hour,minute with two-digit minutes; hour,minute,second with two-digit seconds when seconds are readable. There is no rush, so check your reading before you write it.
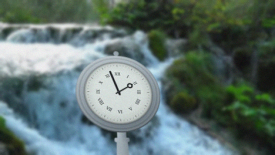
1,57
